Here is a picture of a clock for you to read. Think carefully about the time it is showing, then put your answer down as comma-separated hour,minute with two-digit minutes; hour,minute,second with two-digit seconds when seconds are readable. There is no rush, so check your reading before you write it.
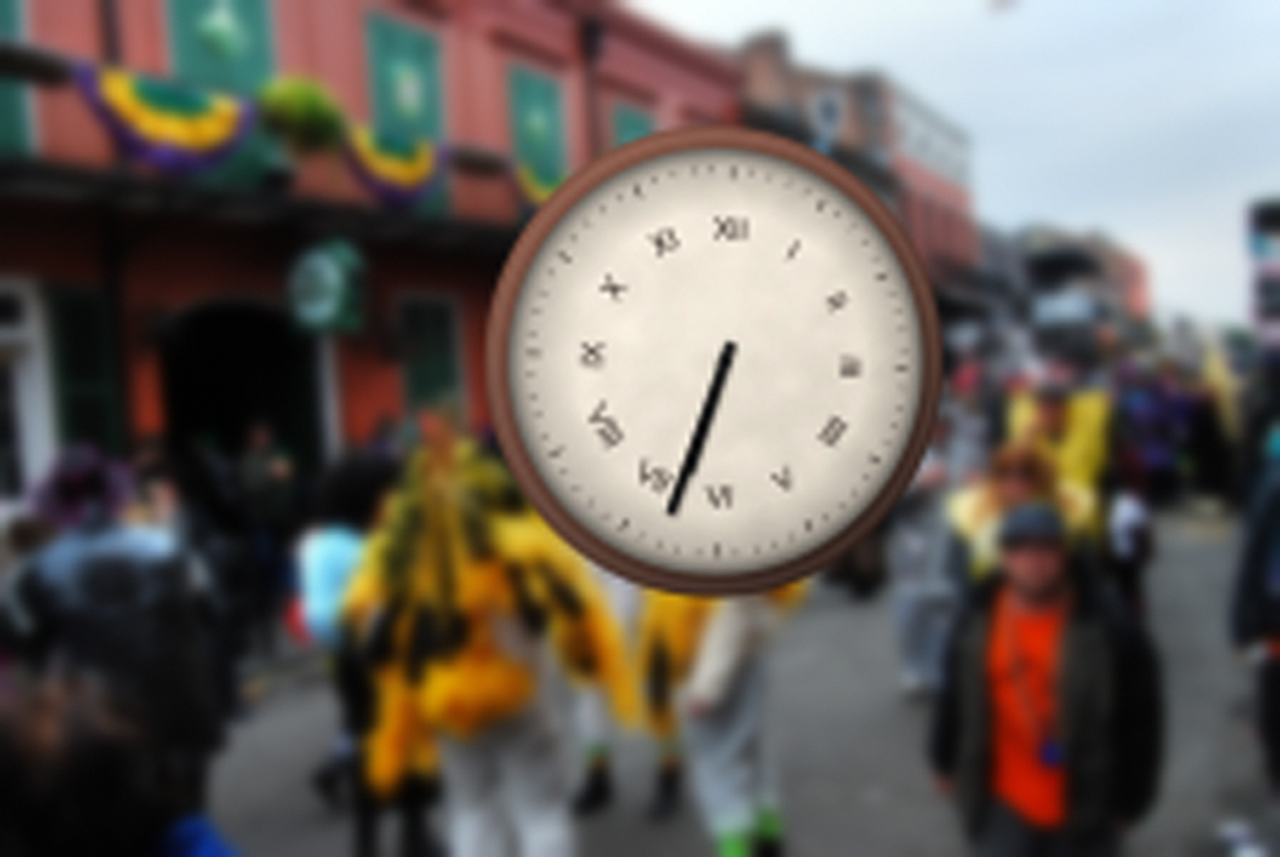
6,33
